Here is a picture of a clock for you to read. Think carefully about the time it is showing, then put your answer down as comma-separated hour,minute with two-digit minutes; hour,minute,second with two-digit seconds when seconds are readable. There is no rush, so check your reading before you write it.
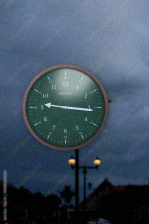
9,16
